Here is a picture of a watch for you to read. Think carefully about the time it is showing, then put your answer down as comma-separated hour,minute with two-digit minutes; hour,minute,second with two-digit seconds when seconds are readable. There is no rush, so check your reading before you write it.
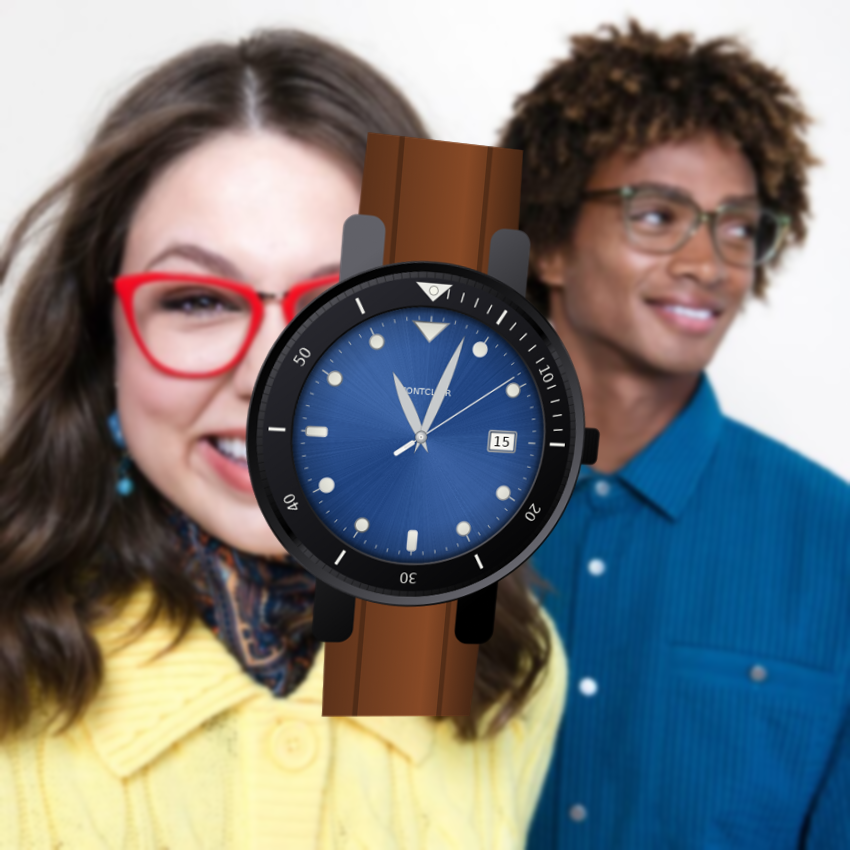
11,03,09
